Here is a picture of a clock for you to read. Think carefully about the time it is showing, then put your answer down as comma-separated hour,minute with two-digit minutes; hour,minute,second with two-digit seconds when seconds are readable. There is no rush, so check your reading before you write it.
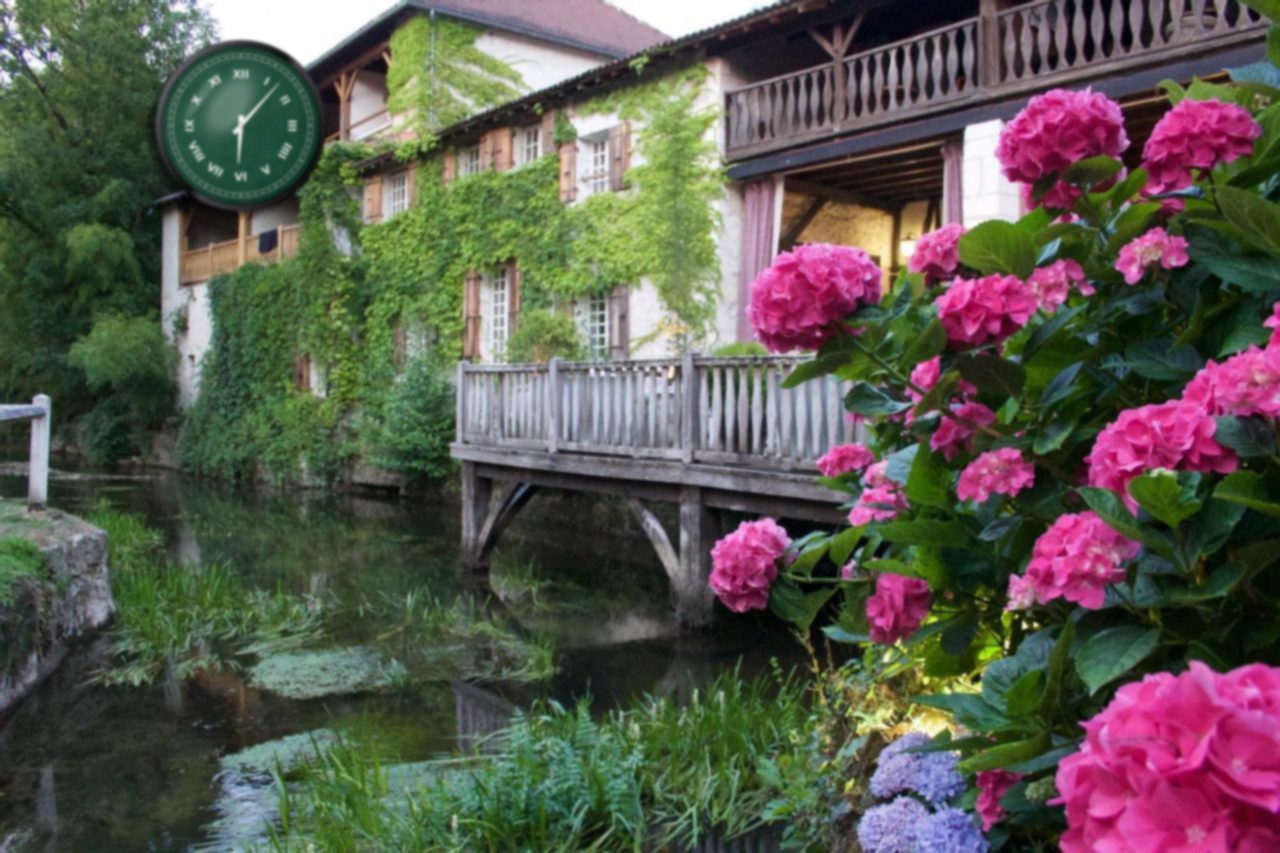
6,07
